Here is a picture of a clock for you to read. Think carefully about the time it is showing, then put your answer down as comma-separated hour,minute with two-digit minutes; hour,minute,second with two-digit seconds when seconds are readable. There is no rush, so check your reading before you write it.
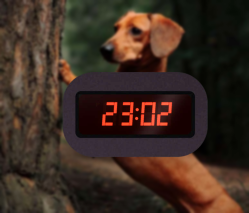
23,02
